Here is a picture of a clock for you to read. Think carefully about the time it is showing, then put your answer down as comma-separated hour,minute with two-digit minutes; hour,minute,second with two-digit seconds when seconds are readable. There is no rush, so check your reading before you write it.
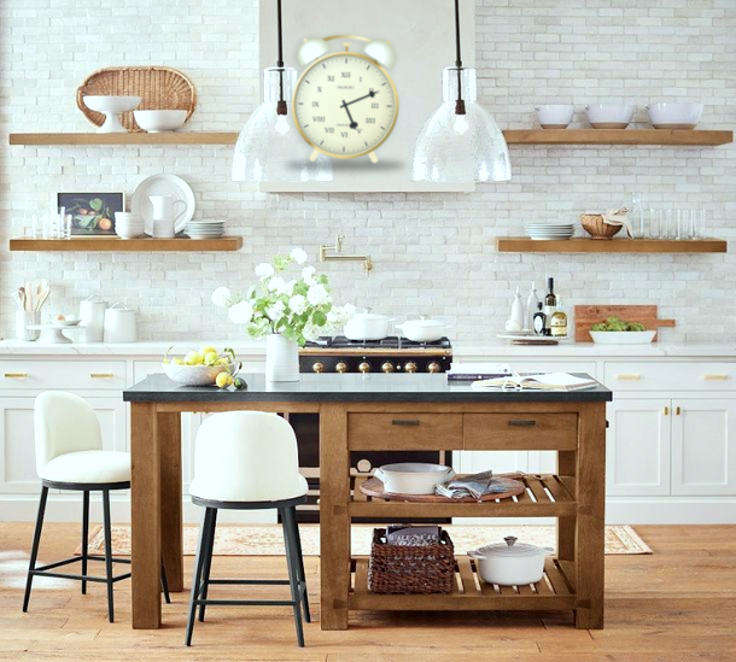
5,11
